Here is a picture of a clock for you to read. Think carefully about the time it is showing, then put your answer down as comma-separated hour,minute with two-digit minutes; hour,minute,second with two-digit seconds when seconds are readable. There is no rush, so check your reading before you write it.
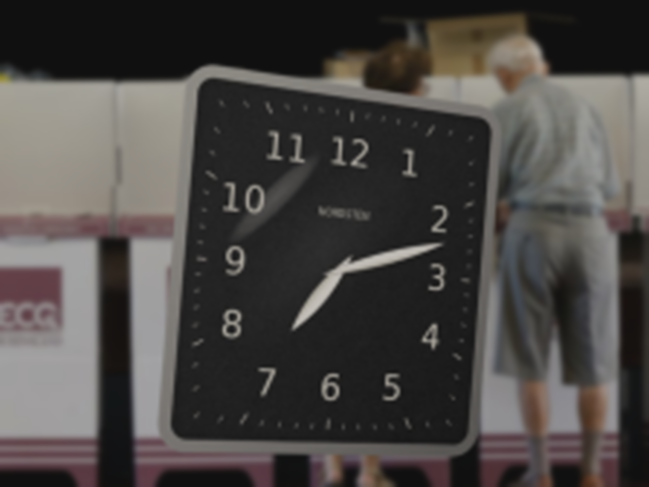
7,12
